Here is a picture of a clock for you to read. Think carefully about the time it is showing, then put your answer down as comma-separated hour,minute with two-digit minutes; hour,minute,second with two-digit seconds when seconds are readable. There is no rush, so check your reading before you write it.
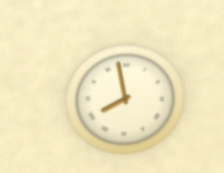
7,58
